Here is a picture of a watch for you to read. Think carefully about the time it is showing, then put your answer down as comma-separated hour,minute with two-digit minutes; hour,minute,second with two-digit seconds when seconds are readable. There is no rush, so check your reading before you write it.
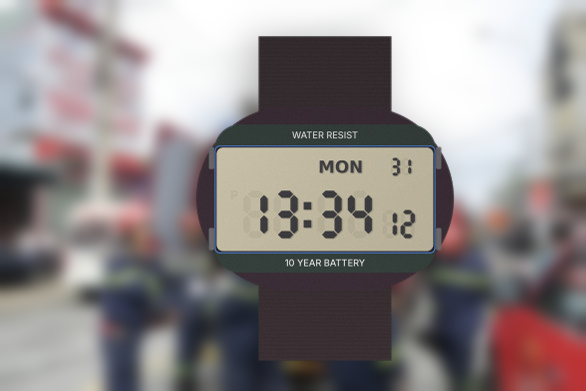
13,34,12
